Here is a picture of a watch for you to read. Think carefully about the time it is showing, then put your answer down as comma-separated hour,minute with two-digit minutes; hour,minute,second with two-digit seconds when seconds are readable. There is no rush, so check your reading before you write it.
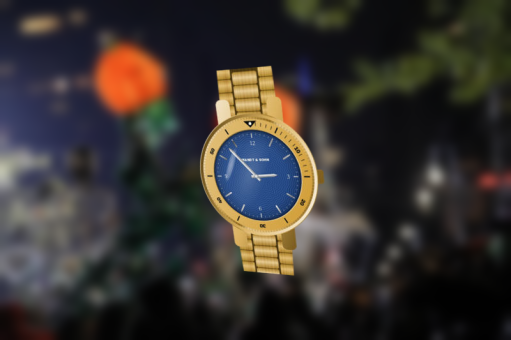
2,53
